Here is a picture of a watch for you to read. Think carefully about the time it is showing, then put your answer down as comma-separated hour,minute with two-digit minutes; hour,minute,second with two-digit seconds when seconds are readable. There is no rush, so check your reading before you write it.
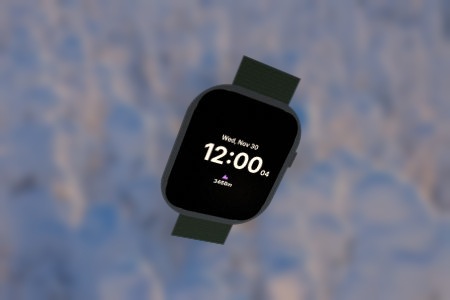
12,00,04
